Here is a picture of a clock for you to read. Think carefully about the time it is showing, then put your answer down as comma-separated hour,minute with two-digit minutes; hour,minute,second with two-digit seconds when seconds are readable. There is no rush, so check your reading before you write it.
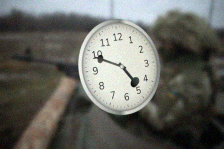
4,49
